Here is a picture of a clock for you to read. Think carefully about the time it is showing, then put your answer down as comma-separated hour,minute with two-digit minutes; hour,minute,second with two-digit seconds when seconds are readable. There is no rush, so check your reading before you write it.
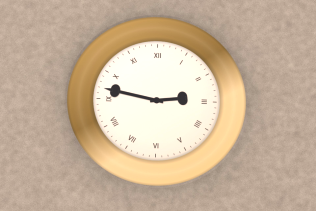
2,47
